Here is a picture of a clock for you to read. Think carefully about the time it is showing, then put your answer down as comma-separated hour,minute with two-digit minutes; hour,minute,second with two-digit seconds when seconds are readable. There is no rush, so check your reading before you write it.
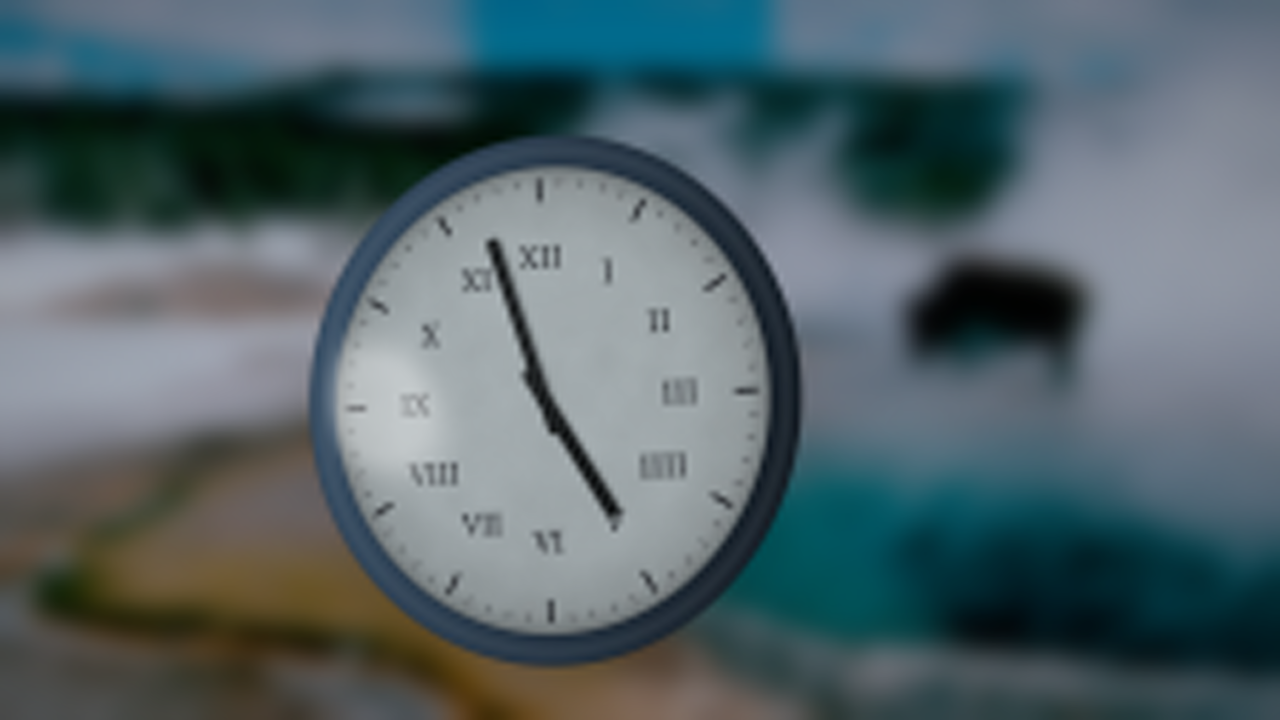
4,57
